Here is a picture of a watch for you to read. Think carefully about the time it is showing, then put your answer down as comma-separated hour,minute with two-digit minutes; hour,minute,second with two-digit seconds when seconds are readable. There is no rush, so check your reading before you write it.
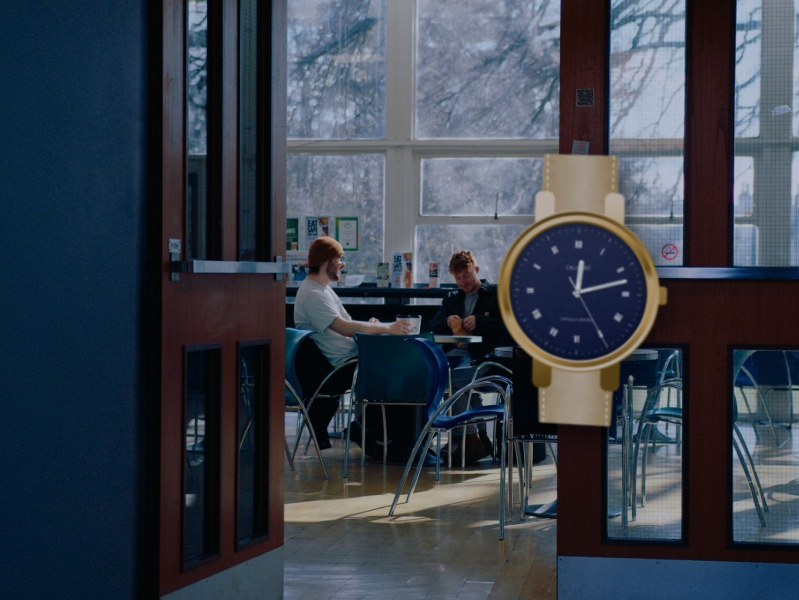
12,12,25
